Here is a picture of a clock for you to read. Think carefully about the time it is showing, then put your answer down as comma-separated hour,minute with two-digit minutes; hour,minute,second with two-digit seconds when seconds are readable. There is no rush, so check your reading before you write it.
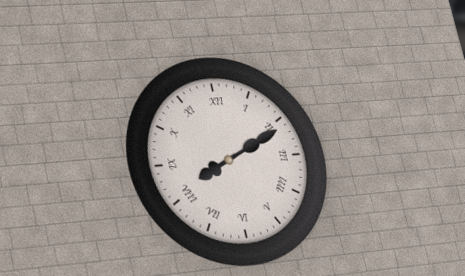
8,11
